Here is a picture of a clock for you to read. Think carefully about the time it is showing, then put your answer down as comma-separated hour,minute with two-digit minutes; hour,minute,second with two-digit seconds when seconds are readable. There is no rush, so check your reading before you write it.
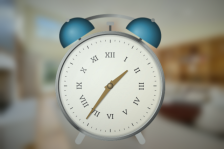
1,36
